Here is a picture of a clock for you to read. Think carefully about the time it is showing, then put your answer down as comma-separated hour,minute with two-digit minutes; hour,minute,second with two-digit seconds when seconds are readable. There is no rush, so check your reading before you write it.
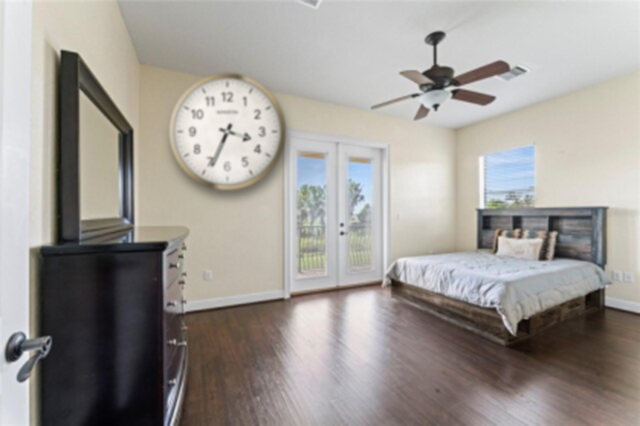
3,34
